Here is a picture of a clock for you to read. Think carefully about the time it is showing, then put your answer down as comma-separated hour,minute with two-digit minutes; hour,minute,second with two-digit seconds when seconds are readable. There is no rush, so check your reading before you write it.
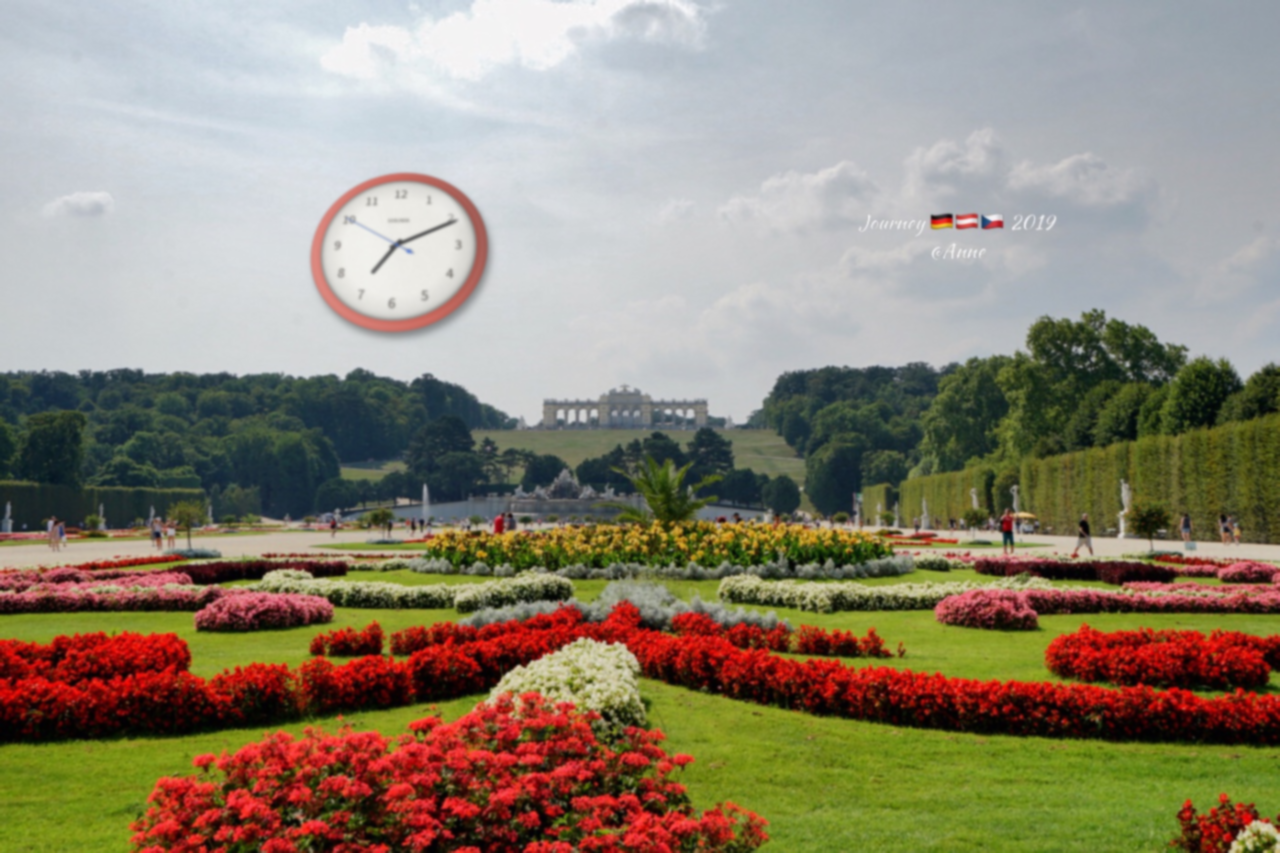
7,10,50
